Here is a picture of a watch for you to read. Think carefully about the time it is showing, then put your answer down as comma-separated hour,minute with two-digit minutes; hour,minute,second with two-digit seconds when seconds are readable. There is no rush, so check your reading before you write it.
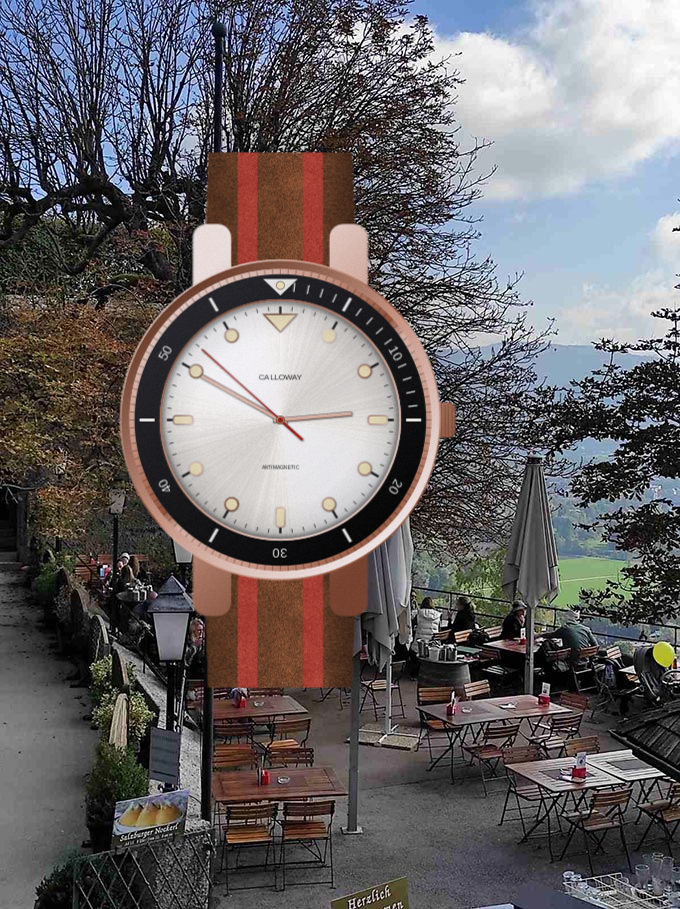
2,49,52
